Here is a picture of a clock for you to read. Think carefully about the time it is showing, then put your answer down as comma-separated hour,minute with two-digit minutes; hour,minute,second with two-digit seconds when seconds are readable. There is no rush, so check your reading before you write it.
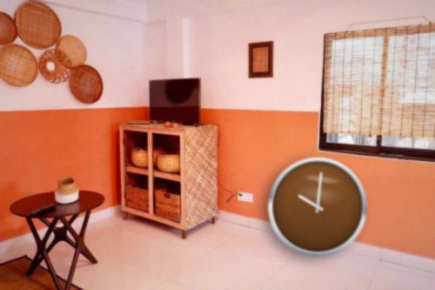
10,01
